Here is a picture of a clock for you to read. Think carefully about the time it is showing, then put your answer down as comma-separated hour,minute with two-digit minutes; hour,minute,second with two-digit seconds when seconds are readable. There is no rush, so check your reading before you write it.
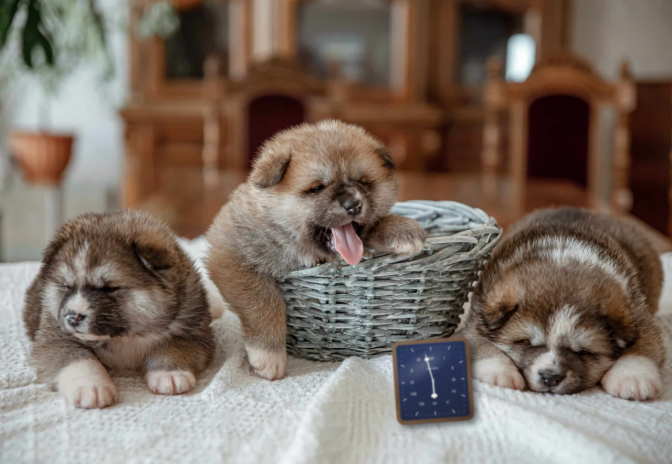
5,58
